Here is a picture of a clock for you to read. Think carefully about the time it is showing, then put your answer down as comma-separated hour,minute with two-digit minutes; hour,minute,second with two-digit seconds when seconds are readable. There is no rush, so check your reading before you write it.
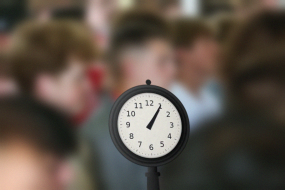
1,05
